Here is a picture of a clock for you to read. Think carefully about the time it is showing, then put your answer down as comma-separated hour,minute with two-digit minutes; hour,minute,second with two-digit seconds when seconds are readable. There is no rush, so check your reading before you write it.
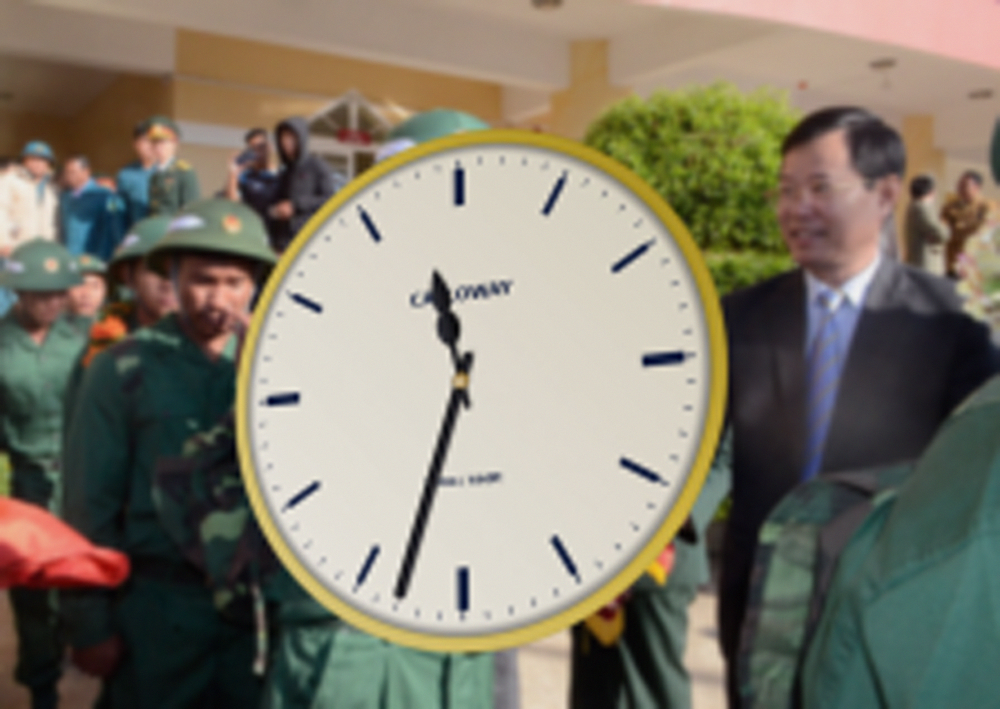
11,33
